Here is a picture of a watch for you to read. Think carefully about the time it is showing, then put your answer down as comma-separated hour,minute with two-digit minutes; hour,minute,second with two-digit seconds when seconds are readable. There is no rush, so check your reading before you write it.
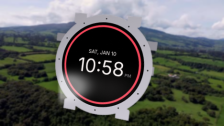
10,58
